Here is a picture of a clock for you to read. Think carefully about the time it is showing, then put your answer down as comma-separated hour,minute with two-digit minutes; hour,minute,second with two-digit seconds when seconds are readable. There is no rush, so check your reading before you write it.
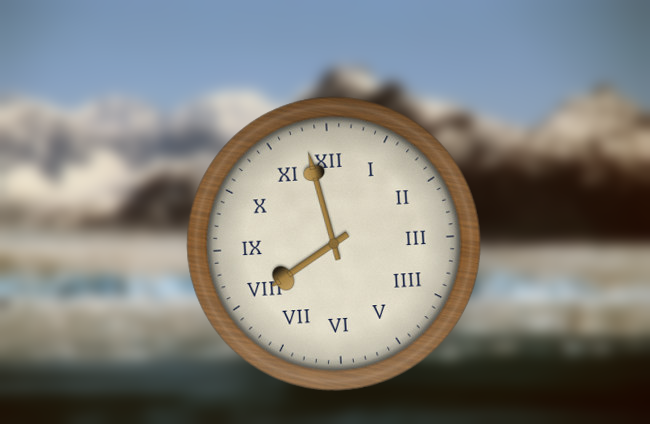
7,58
